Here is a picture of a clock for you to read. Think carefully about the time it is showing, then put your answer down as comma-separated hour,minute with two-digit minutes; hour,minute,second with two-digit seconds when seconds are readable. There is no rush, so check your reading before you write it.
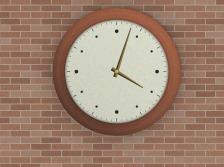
4,03
